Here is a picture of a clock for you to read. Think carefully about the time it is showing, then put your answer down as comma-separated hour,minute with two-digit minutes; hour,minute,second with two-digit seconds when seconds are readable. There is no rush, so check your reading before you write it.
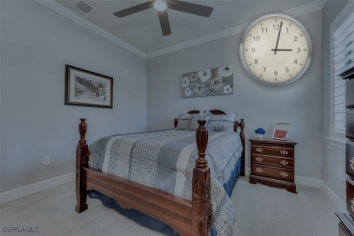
3,02
